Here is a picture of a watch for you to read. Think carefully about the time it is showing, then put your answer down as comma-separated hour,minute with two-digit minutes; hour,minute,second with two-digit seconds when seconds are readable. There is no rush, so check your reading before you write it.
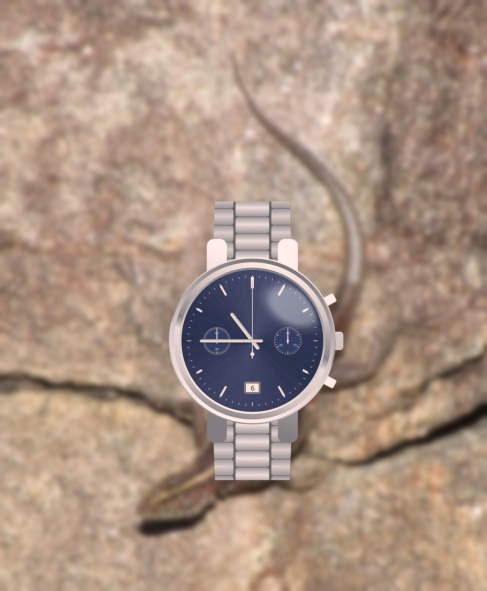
10,45
